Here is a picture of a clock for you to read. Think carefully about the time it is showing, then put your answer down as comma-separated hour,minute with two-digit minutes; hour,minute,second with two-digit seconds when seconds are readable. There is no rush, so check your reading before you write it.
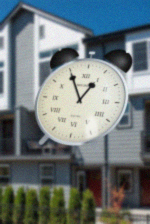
12,55
